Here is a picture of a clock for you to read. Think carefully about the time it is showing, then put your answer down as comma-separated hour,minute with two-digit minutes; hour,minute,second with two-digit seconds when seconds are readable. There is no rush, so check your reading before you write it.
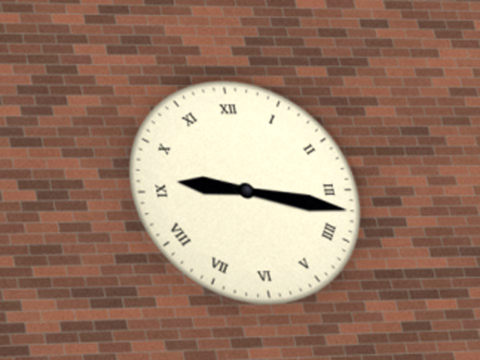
9,17
